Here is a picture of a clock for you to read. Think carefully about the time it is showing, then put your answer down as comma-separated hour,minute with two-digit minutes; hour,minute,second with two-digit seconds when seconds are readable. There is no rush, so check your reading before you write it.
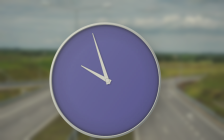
9,57
